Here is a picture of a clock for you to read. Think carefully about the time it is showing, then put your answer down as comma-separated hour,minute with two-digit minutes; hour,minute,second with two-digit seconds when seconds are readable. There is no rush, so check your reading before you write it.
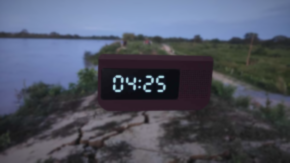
4,25
